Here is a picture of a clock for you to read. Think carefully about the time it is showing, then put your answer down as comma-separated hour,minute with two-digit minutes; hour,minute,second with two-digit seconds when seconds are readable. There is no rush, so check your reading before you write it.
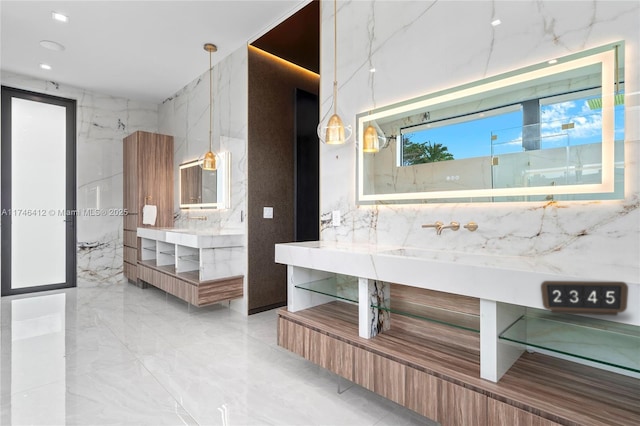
23,45
